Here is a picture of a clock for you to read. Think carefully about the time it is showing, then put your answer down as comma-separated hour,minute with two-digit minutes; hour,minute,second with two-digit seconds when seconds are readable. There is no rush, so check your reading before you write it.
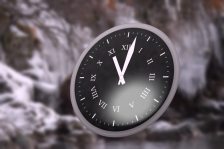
11,02
